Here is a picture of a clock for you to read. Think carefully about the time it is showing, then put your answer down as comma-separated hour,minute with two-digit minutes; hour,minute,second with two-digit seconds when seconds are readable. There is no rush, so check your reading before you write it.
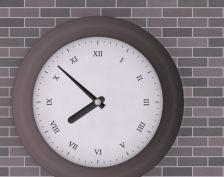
7,52
